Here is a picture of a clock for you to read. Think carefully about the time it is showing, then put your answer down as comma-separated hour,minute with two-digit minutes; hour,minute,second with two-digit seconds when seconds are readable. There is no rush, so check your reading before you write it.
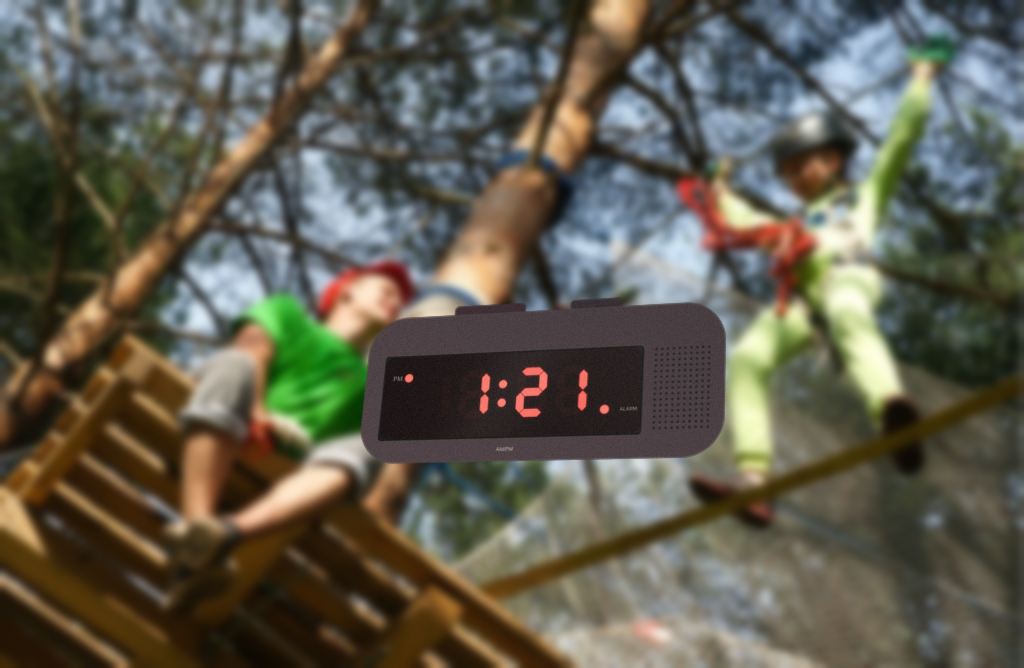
1,21
